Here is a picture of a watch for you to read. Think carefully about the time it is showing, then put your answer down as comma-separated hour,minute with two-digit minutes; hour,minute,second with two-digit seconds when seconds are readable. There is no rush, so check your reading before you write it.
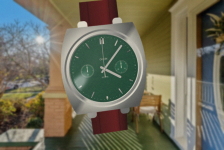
4,07
